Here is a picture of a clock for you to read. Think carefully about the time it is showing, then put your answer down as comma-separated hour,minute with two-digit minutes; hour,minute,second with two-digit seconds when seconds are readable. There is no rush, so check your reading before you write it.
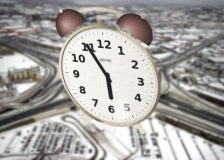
5,55
